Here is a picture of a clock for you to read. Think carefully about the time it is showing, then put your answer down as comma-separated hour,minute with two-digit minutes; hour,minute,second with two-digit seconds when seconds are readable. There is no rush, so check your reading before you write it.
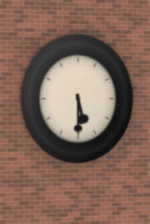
5,30
